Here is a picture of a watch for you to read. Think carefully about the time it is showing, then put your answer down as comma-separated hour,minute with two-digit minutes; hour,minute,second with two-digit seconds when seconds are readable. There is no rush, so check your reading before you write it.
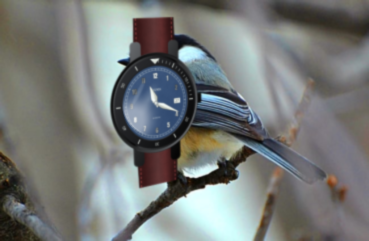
11,19
